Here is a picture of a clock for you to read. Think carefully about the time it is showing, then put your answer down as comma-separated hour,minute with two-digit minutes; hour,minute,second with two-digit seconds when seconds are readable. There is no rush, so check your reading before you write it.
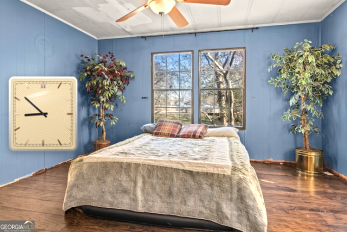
8,52
